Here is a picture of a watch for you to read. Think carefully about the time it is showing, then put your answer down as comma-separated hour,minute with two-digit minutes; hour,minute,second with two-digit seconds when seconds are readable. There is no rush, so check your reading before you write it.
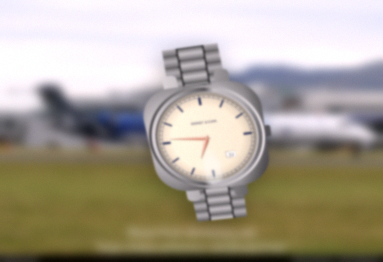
6,46
